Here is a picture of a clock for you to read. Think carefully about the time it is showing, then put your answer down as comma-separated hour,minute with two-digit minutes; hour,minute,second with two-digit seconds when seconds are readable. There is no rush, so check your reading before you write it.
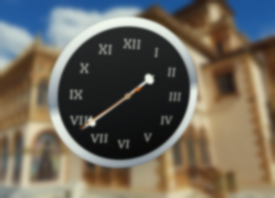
1,38,39
